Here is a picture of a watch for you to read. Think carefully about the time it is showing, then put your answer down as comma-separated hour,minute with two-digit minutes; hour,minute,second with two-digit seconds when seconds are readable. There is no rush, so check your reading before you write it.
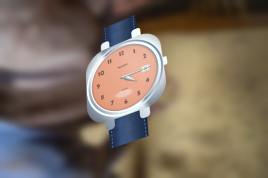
4,15
